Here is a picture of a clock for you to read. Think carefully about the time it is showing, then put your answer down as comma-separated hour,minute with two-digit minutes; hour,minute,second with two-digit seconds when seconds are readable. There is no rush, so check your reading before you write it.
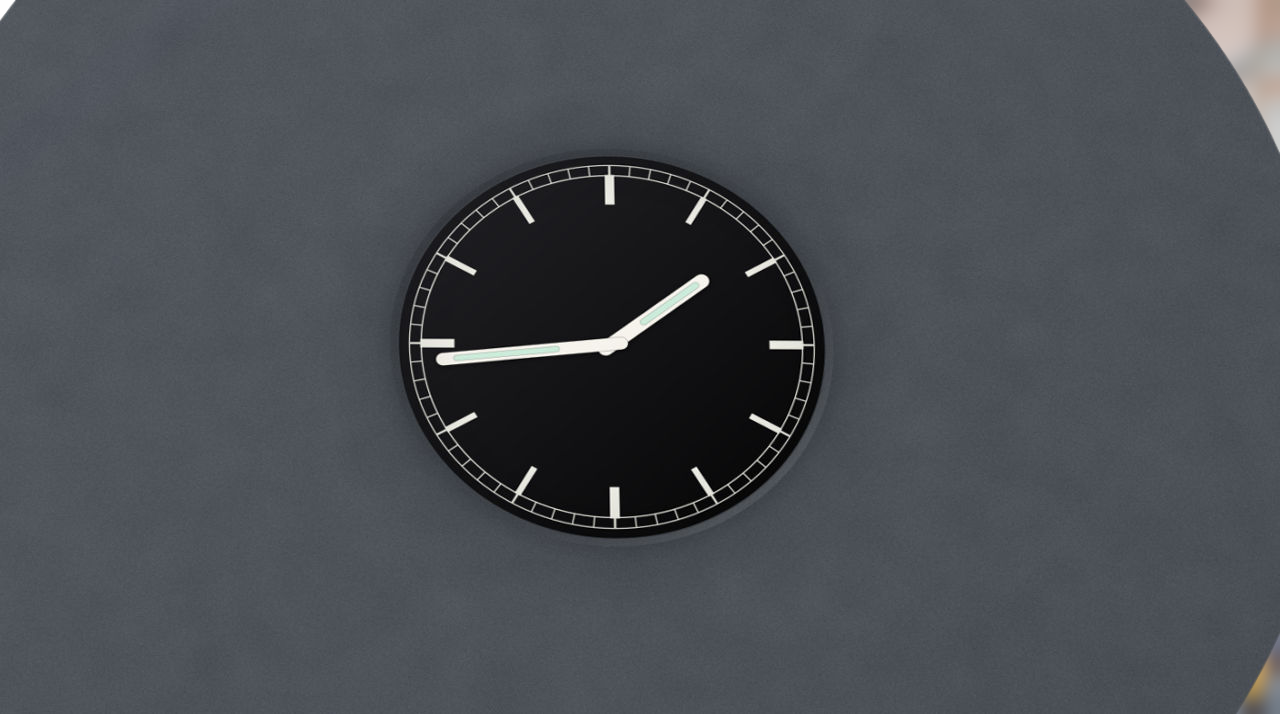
1,44
